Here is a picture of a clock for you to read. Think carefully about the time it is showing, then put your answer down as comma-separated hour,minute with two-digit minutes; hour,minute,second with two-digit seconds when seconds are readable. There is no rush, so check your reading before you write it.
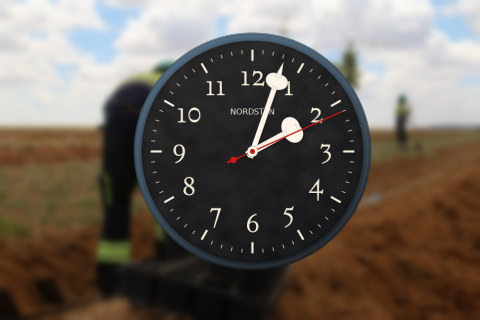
2,03,11
